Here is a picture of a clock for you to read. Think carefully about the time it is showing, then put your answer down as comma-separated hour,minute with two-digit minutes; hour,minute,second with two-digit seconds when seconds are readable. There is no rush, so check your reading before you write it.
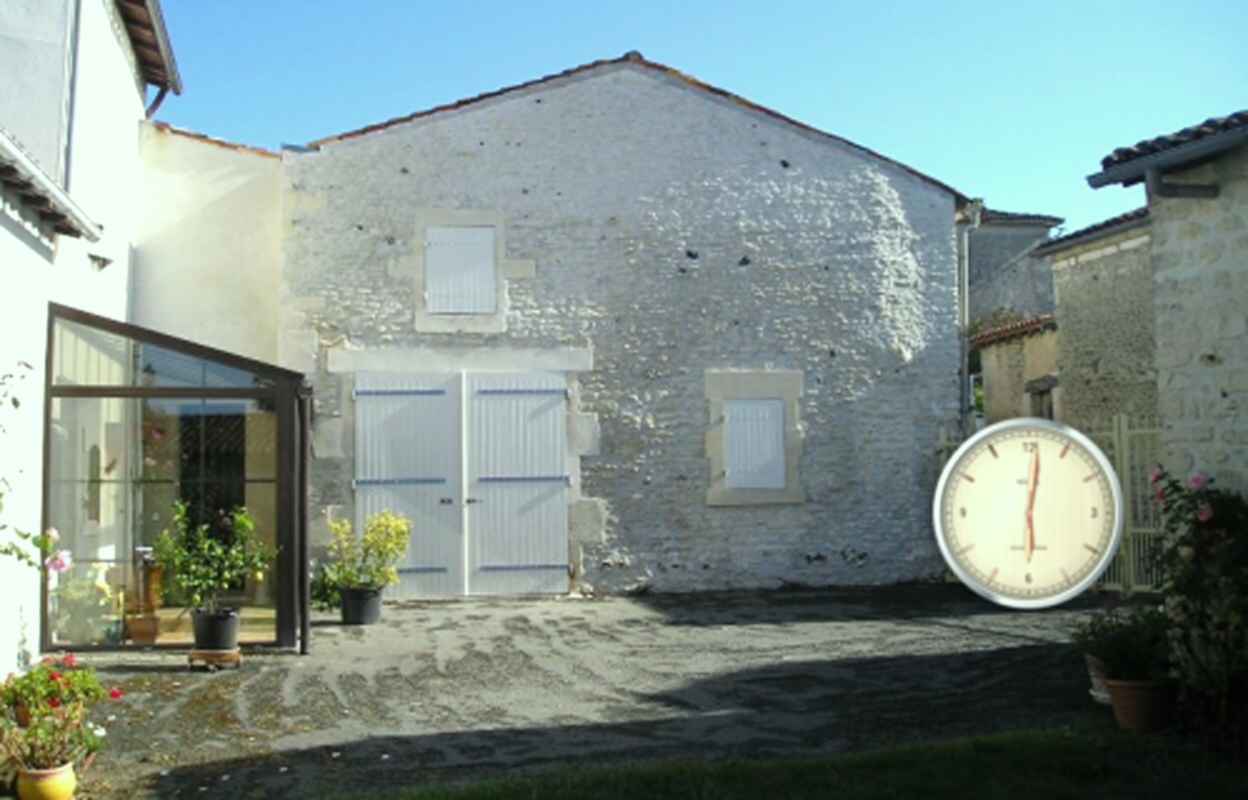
6,01
